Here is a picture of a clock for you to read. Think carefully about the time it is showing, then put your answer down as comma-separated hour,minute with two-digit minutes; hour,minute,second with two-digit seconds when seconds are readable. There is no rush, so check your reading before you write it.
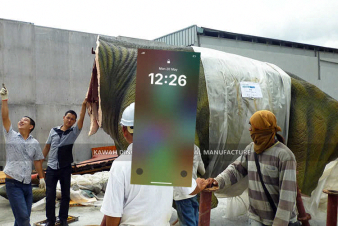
12,26
